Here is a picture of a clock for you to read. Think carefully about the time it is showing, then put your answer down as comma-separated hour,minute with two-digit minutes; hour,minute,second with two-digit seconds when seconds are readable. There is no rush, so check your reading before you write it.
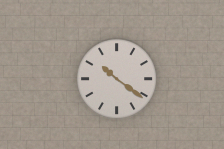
10,21
